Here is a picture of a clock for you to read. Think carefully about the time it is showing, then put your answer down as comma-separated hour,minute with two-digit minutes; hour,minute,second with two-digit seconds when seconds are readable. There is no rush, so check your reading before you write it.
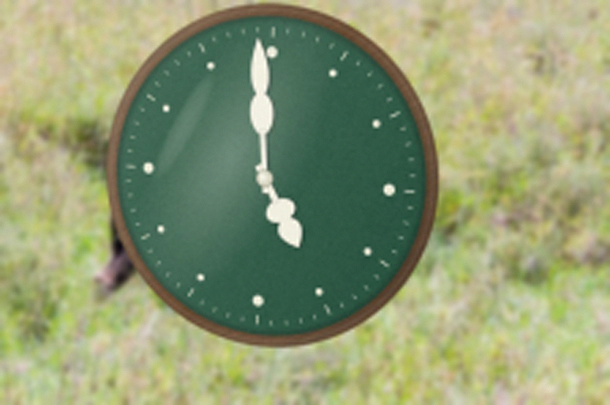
4,59
